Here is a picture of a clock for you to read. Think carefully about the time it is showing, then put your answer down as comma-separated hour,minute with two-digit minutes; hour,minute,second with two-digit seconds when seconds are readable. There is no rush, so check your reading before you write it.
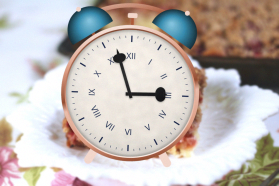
2,57
